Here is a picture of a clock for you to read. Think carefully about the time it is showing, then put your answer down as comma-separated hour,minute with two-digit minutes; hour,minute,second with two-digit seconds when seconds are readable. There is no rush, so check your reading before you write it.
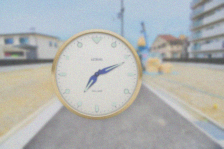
7,11
